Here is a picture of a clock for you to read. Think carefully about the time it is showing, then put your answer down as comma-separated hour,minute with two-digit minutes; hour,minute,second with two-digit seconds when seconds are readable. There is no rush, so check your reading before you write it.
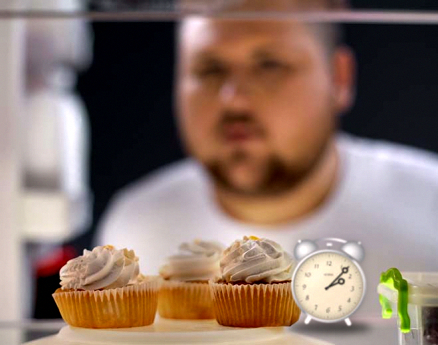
2,07
